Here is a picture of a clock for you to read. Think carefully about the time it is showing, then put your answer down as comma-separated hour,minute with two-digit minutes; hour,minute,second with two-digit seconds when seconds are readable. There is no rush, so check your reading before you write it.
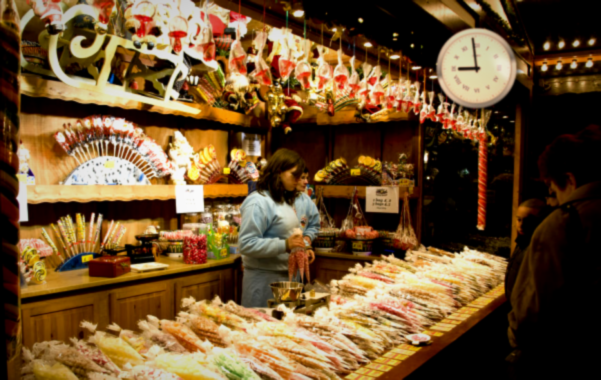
8,59
